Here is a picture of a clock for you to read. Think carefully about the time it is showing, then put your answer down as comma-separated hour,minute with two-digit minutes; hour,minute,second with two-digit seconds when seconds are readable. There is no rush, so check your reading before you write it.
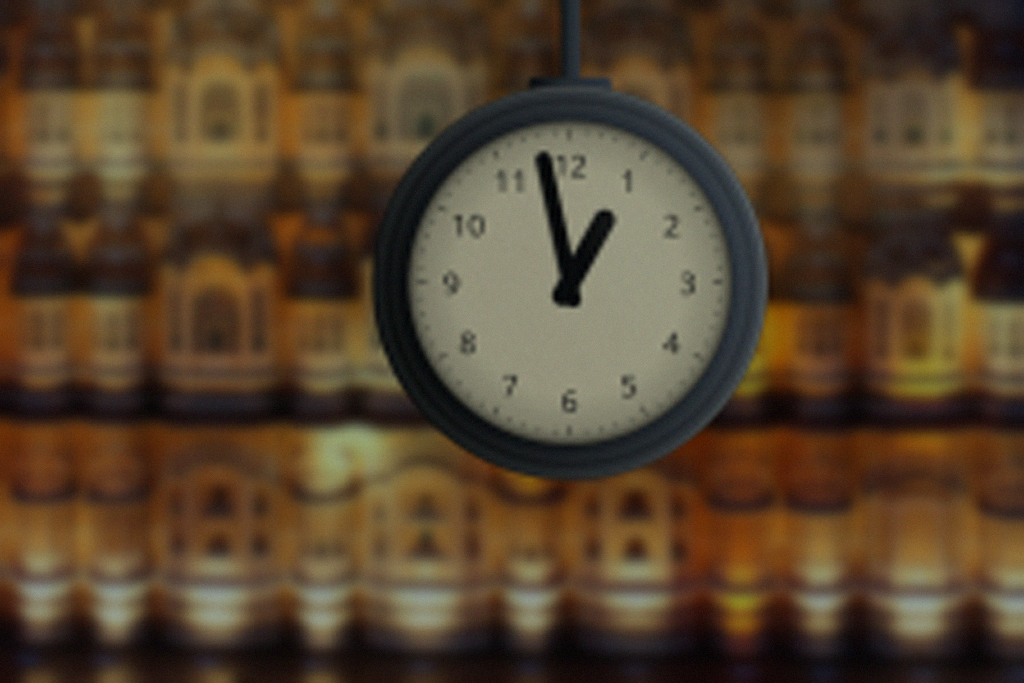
12,58
